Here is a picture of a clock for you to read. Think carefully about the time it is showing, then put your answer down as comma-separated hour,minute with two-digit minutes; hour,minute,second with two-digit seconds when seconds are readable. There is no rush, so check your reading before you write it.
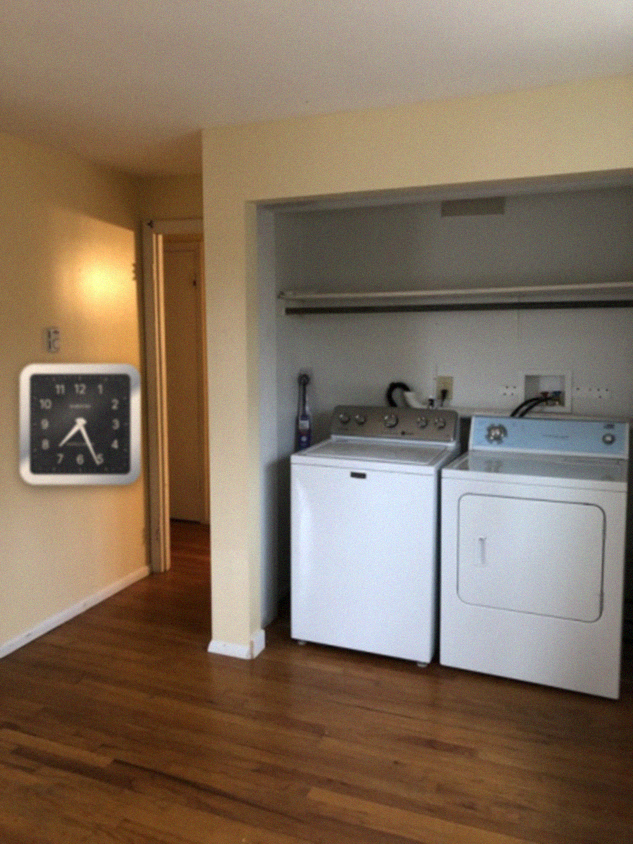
7,26
